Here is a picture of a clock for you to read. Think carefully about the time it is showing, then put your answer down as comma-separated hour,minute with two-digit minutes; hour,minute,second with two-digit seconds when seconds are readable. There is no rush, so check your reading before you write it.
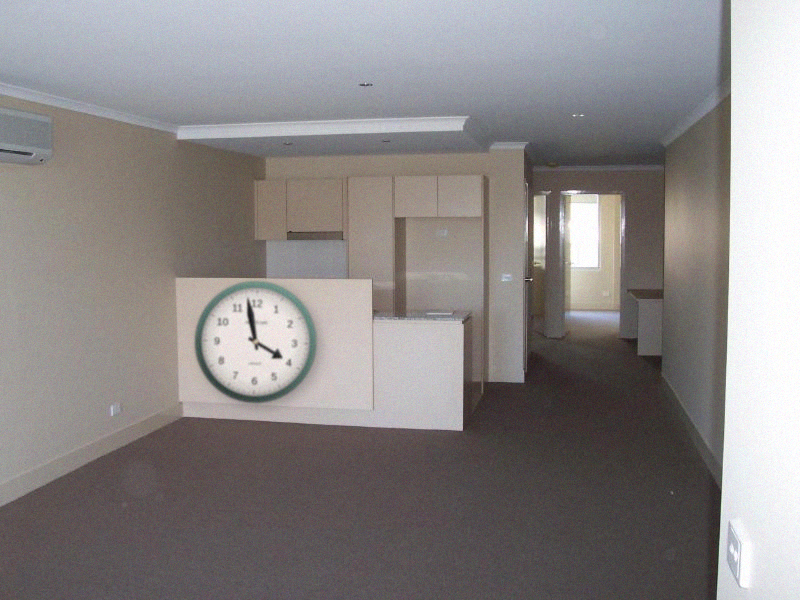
3,58
